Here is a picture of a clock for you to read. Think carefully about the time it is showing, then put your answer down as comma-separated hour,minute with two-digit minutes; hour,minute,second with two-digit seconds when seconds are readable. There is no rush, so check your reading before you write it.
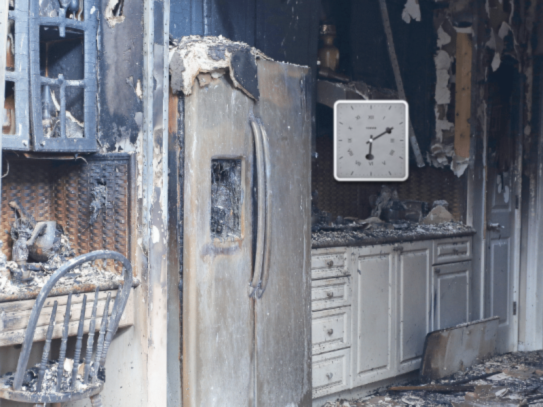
6,10
